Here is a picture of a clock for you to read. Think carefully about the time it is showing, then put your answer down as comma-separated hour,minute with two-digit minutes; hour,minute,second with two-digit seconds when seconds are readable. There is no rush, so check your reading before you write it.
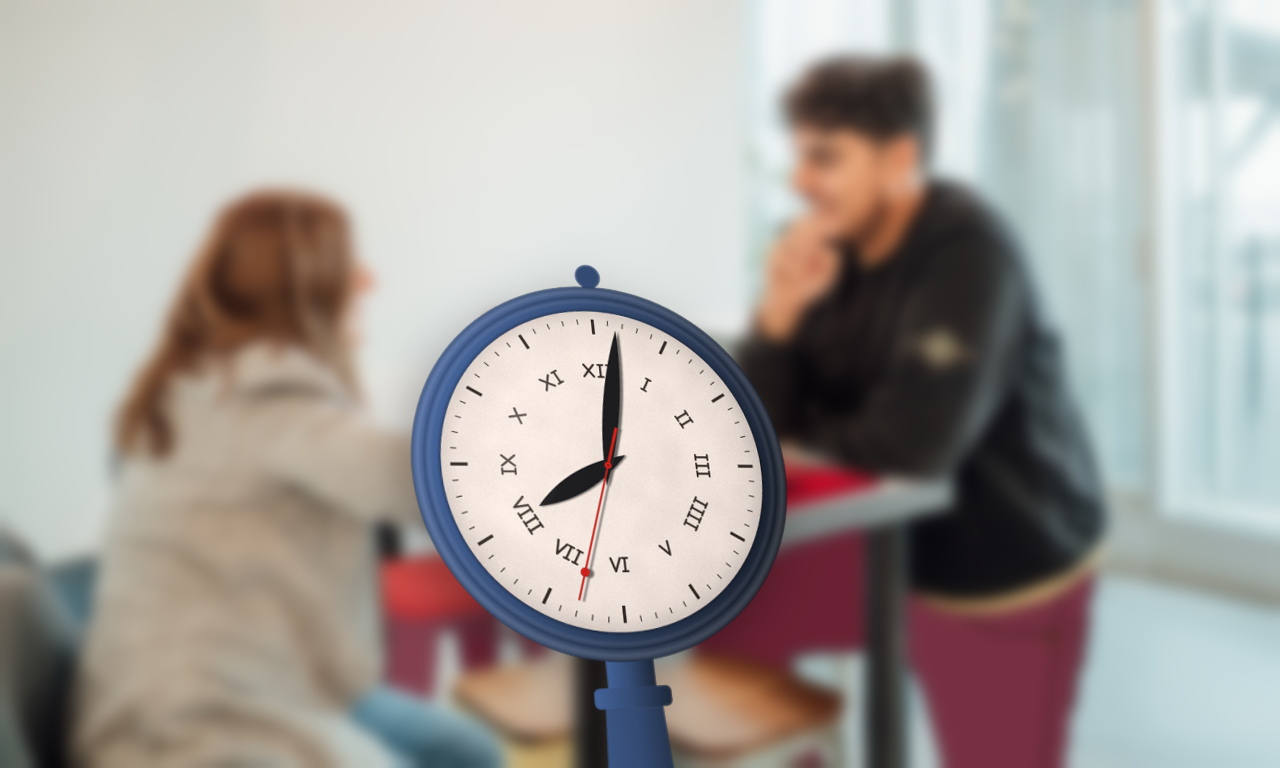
8,01,33
